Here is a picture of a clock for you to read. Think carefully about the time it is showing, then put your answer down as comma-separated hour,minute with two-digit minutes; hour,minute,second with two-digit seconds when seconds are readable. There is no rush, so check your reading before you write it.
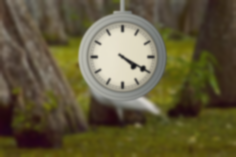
4,20
